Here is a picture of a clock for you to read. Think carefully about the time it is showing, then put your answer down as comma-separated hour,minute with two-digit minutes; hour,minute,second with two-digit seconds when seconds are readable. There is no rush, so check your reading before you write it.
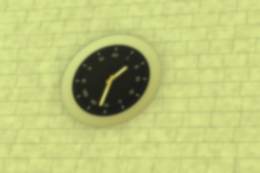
1,32
